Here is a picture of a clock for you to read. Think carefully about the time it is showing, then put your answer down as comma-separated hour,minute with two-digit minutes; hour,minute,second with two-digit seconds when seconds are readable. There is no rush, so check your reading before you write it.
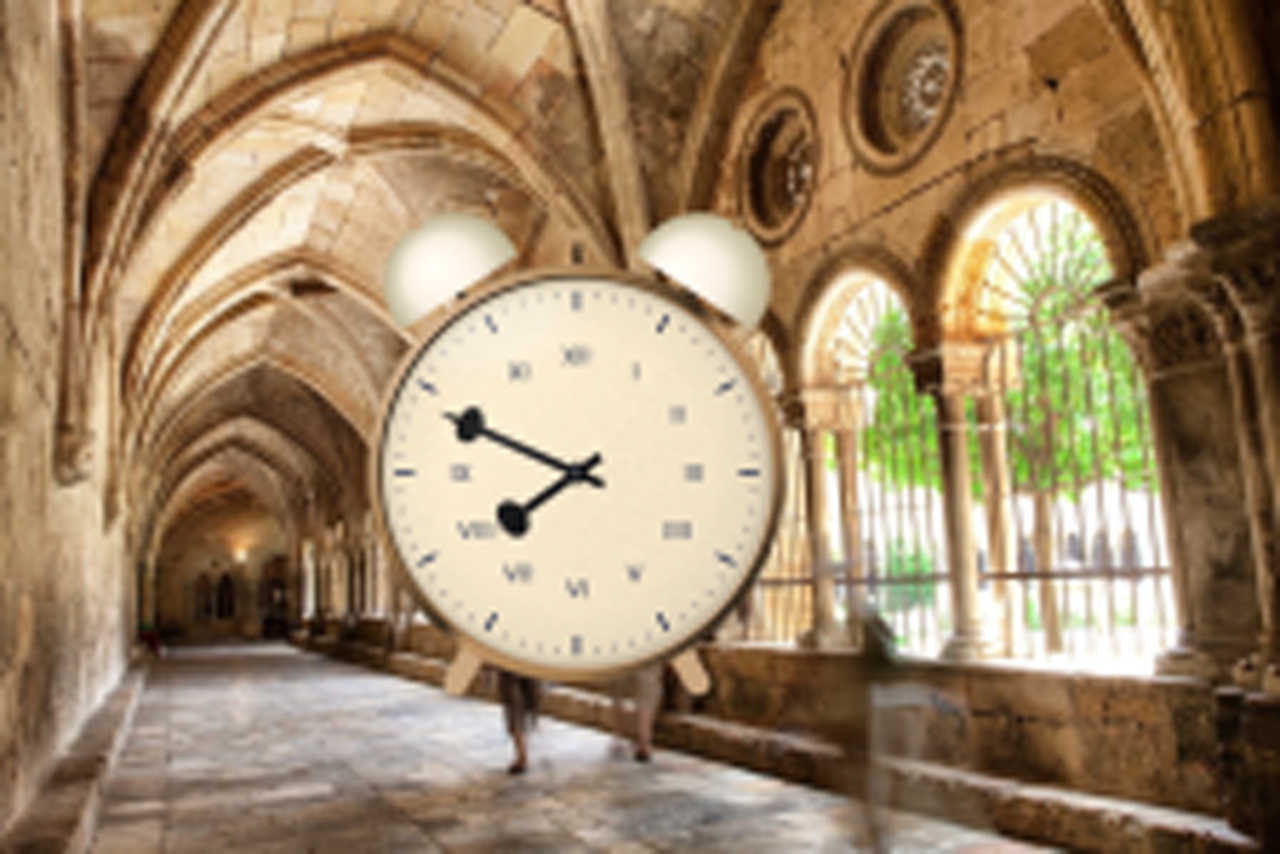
7,49
